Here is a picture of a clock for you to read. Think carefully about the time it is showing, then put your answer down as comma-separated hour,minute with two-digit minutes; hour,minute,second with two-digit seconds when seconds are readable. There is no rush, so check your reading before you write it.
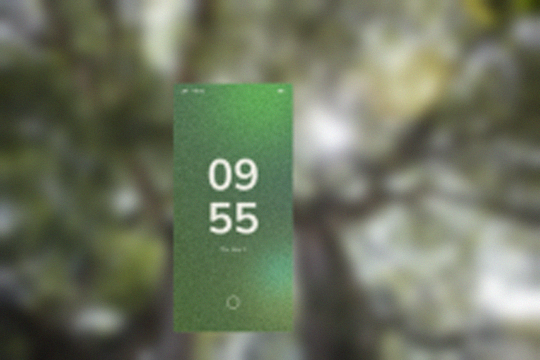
9,55
